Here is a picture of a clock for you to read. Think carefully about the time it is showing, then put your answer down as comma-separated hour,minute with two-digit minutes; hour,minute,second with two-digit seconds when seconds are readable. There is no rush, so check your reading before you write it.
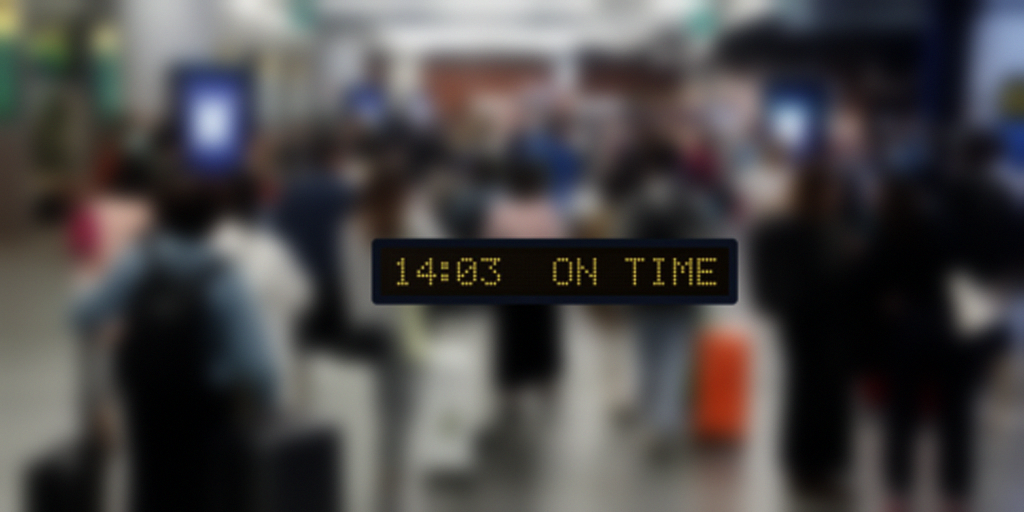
14,03
